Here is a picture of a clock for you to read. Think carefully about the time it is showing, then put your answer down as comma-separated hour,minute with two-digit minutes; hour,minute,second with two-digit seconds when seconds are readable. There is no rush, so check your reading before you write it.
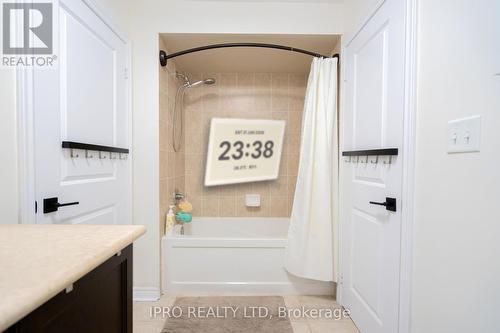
23,38
